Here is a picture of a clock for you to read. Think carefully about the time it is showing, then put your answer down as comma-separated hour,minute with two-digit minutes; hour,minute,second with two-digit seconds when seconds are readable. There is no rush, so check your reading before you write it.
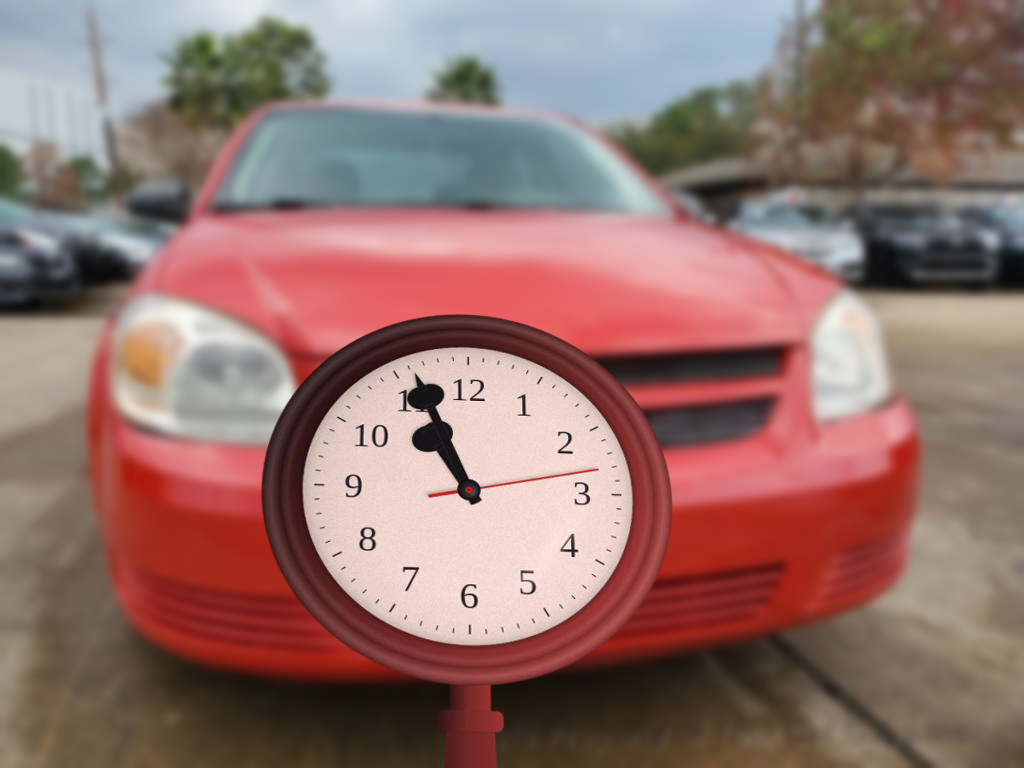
10,56,13
